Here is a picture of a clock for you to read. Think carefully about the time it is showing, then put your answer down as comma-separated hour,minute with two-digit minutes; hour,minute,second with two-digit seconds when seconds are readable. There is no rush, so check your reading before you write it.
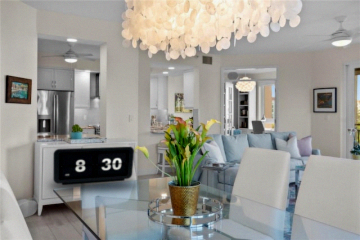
8,30
